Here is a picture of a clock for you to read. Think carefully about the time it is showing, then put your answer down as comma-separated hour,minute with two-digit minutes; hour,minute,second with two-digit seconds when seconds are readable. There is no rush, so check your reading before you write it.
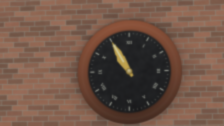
10,55
